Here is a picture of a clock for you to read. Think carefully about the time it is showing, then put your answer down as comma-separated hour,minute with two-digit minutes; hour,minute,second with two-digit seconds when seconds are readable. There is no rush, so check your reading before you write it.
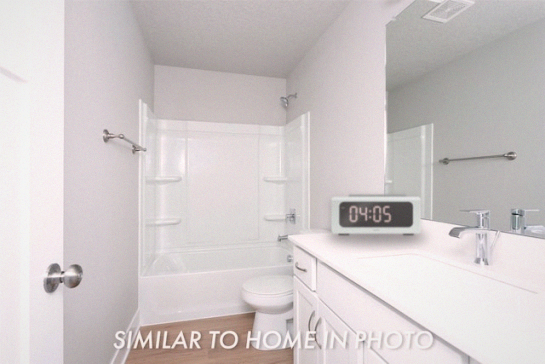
4,05
